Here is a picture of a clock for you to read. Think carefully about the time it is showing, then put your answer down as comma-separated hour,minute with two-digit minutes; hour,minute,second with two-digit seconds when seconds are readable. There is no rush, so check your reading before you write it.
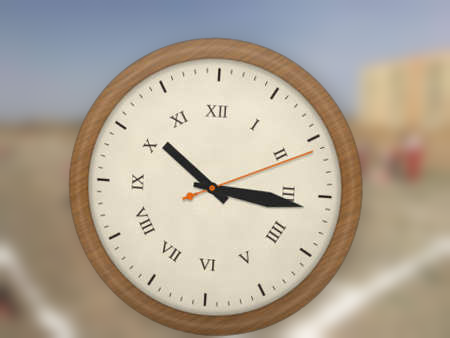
10,16,11
